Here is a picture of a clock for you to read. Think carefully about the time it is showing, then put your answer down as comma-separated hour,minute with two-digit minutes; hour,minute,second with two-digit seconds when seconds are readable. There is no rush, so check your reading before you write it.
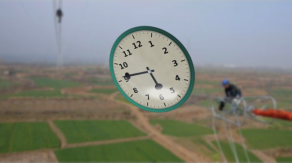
5,46
